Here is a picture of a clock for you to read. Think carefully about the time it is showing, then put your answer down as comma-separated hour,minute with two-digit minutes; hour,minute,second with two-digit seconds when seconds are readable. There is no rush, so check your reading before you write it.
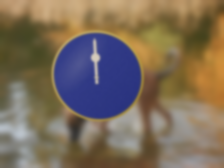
12,00
